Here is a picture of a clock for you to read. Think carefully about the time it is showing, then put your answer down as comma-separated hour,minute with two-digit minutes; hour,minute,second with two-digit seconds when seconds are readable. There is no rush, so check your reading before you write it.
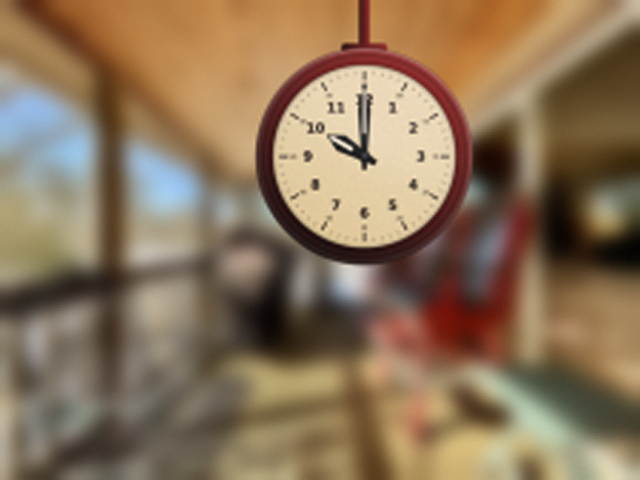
10,00
